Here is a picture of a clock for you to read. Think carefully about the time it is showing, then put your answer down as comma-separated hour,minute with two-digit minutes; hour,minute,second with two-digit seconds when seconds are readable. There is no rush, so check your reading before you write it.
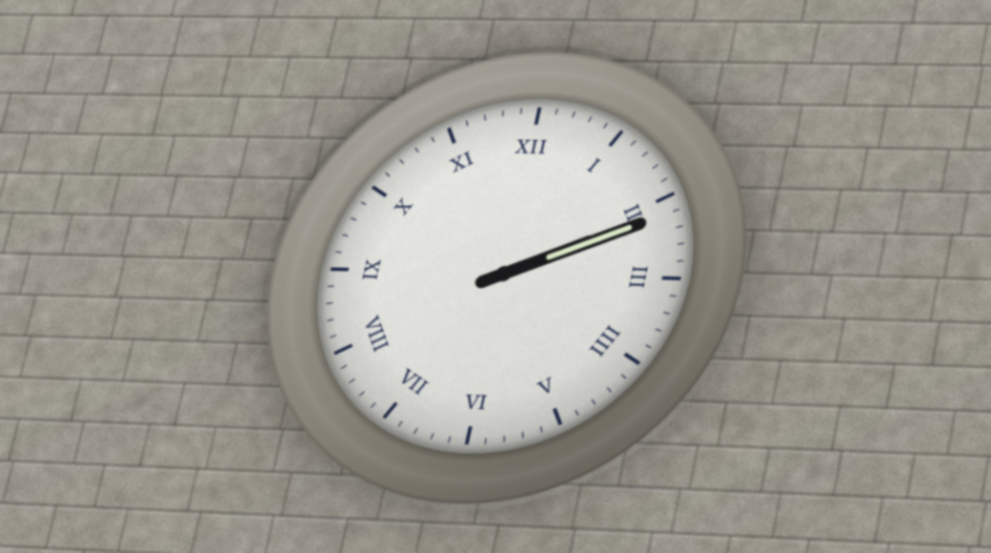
2,11
